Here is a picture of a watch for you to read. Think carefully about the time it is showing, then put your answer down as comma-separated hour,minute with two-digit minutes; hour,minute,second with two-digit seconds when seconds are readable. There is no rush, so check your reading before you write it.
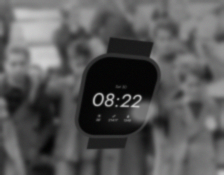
8,22
